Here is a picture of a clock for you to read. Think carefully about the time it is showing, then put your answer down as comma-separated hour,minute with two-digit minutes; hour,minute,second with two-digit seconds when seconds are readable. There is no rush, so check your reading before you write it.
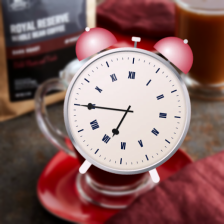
6,45
